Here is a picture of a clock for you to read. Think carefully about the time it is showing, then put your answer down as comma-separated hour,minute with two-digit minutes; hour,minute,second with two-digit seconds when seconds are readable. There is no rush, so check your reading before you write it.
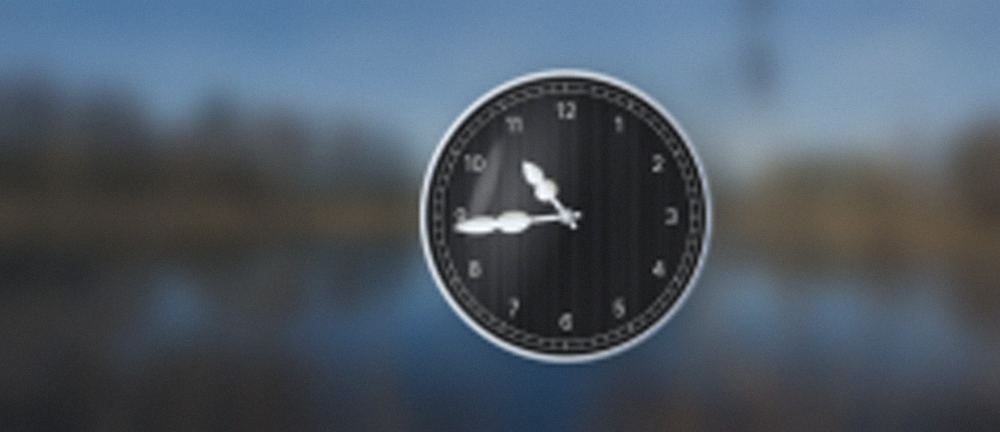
10,44
